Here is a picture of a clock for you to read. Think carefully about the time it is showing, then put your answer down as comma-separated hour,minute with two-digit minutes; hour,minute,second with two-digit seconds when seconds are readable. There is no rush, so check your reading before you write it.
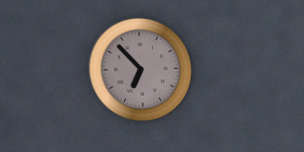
6,53
